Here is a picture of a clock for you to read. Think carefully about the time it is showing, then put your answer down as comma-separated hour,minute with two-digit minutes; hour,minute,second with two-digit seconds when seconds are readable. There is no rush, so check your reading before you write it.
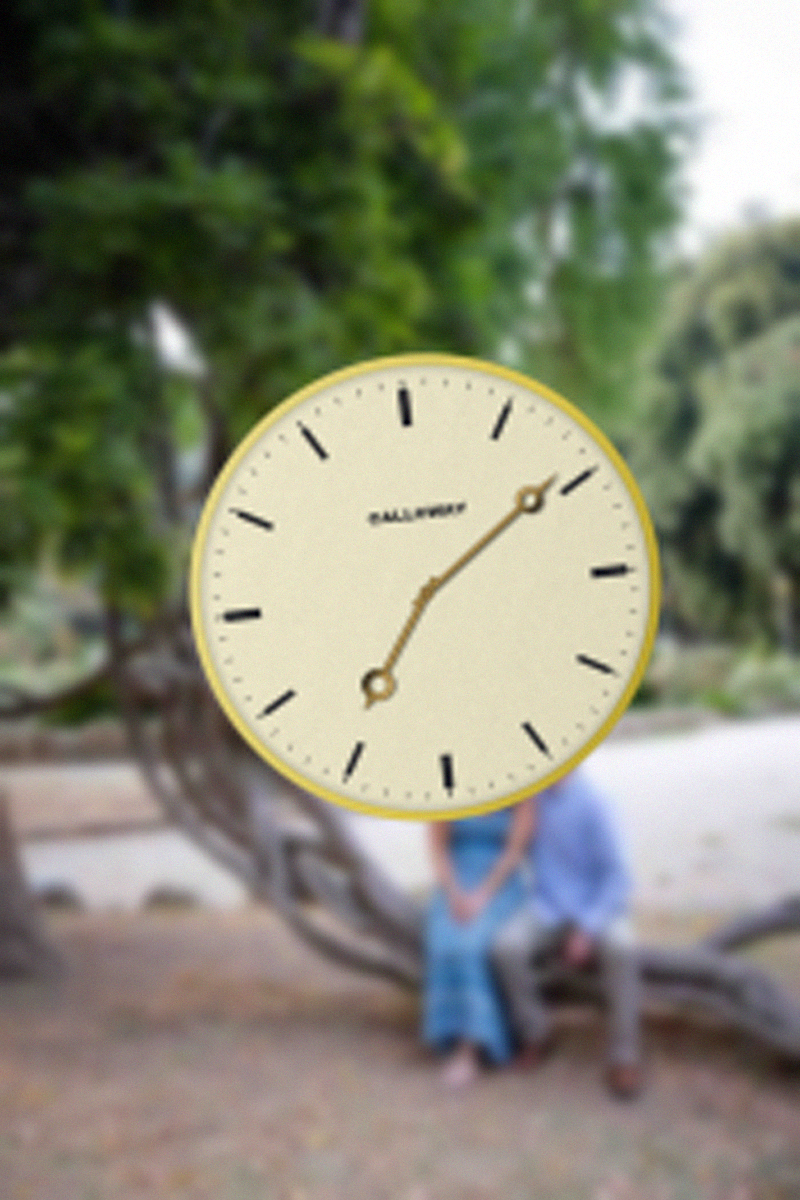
7,09
